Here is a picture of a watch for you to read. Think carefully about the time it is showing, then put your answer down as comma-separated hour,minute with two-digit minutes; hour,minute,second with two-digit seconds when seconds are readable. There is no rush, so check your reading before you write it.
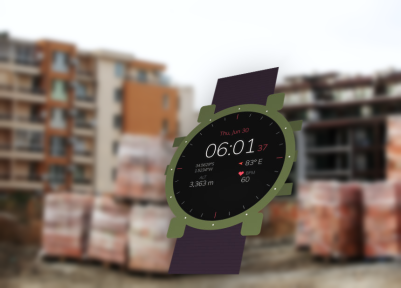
6,01,37
